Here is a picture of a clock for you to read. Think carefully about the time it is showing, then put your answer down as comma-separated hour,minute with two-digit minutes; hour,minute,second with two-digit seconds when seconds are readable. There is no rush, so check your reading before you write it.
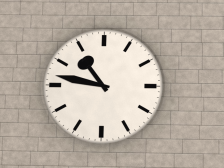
10,47
